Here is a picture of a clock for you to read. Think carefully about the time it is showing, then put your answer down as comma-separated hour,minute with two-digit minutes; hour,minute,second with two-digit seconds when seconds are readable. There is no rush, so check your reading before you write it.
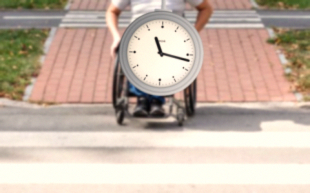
11,17
